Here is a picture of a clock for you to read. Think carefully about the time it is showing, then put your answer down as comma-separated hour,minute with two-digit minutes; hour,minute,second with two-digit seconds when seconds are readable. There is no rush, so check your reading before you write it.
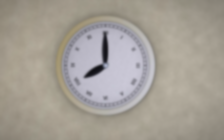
8,00
